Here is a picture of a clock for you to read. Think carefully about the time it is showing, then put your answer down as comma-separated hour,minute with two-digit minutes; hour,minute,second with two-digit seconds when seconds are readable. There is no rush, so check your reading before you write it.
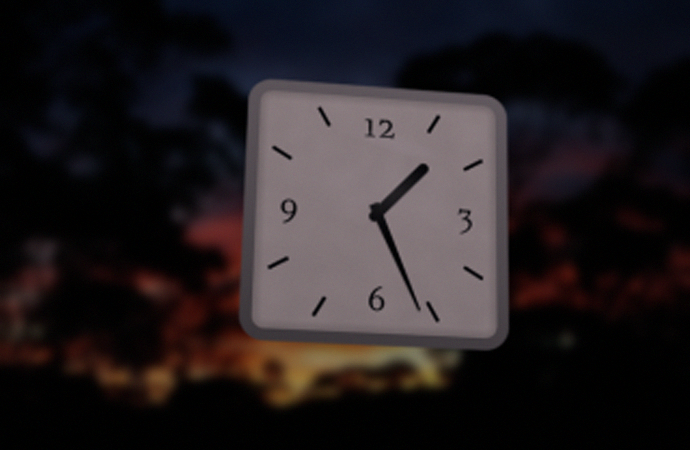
1,26
